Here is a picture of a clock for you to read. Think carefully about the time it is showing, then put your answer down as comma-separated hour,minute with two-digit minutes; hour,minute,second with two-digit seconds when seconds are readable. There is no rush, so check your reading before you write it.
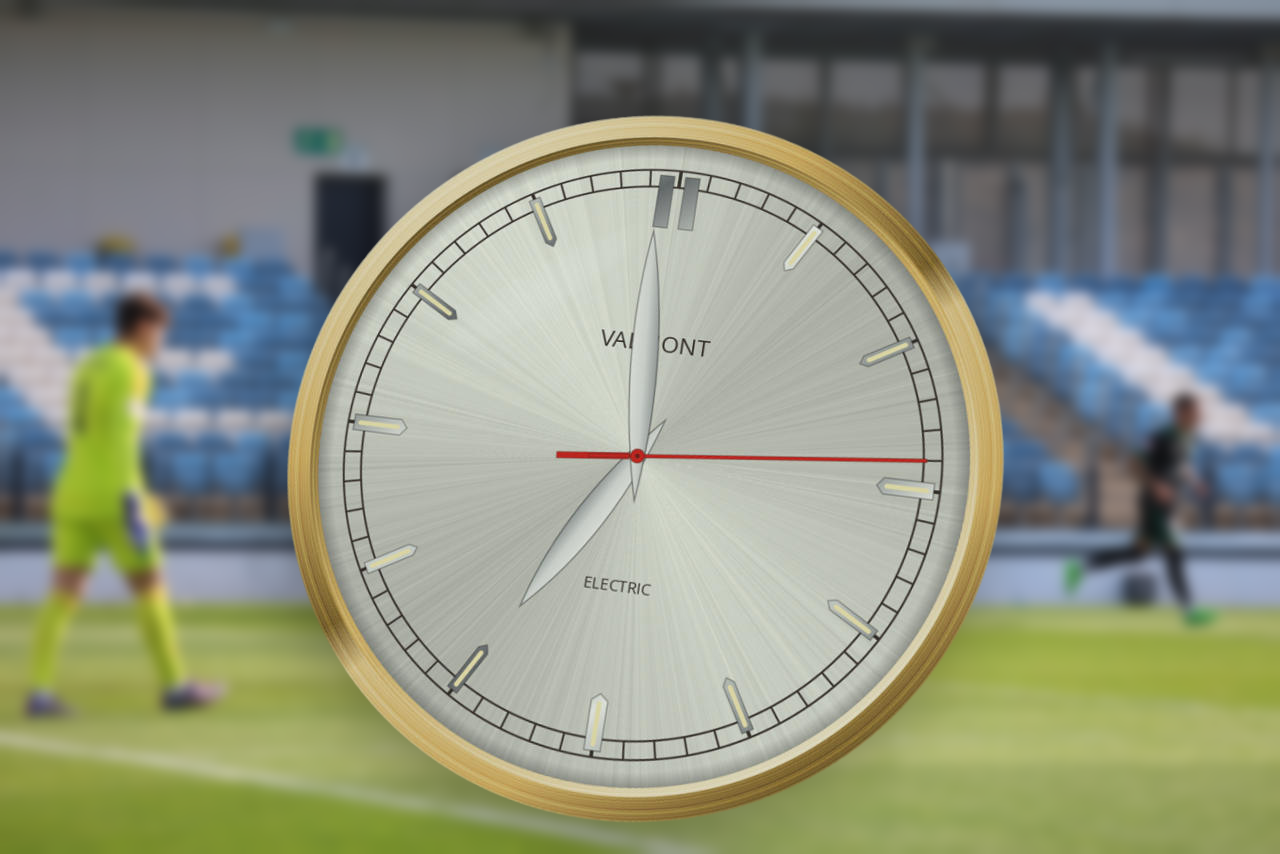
6,59,14
